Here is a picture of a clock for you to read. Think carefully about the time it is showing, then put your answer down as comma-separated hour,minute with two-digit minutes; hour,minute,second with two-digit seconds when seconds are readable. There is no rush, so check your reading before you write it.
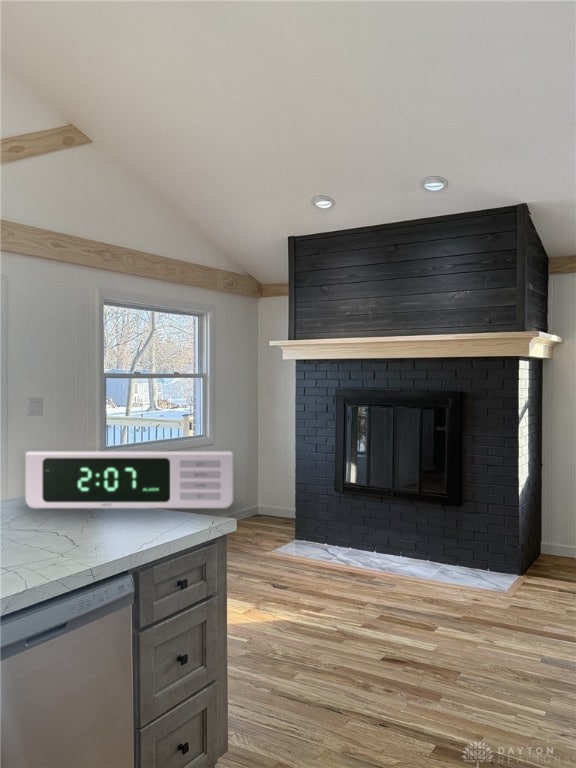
2,07
